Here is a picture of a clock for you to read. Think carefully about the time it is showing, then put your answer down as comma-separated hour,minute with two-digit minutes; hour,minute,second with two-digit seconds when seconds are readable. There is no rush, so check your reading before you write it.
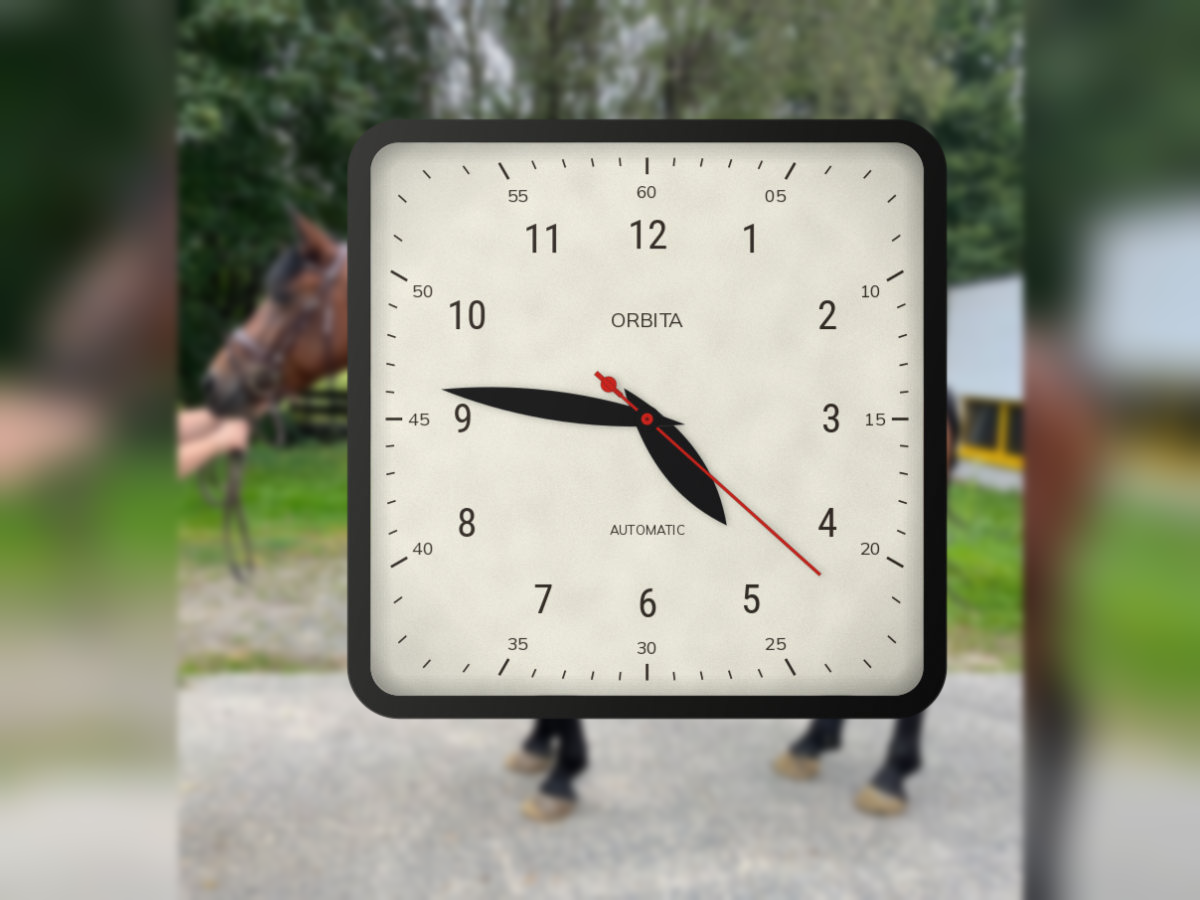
4,46,22
